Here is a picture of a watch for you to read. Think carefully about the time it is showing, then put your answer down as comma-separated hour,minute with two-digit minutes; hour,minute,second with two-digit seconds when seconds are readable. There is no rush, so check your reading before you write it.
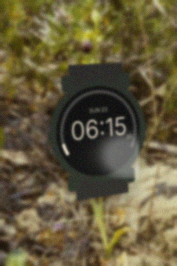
6,15
